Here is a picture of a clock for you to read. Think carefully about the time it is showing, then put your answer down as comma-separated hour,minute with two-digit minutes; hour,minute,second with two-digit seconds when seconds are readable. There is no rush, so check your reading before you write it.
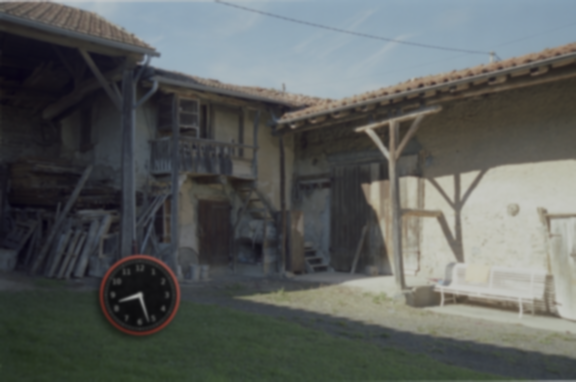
8,27
